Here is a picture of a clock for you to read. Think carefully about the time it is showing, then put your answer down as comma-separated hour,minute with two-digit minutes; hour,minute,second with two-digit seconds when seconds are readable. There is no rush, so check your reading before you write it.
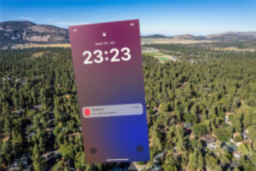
23,23
